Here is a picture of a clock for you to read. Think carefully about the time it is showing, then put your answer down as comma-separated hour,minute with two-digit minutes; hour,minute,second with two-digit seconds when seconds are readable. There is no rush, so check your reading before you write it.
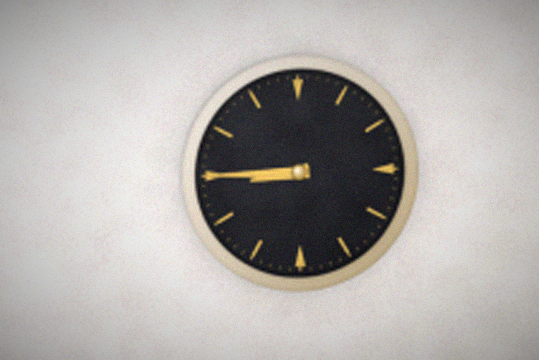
8,45
